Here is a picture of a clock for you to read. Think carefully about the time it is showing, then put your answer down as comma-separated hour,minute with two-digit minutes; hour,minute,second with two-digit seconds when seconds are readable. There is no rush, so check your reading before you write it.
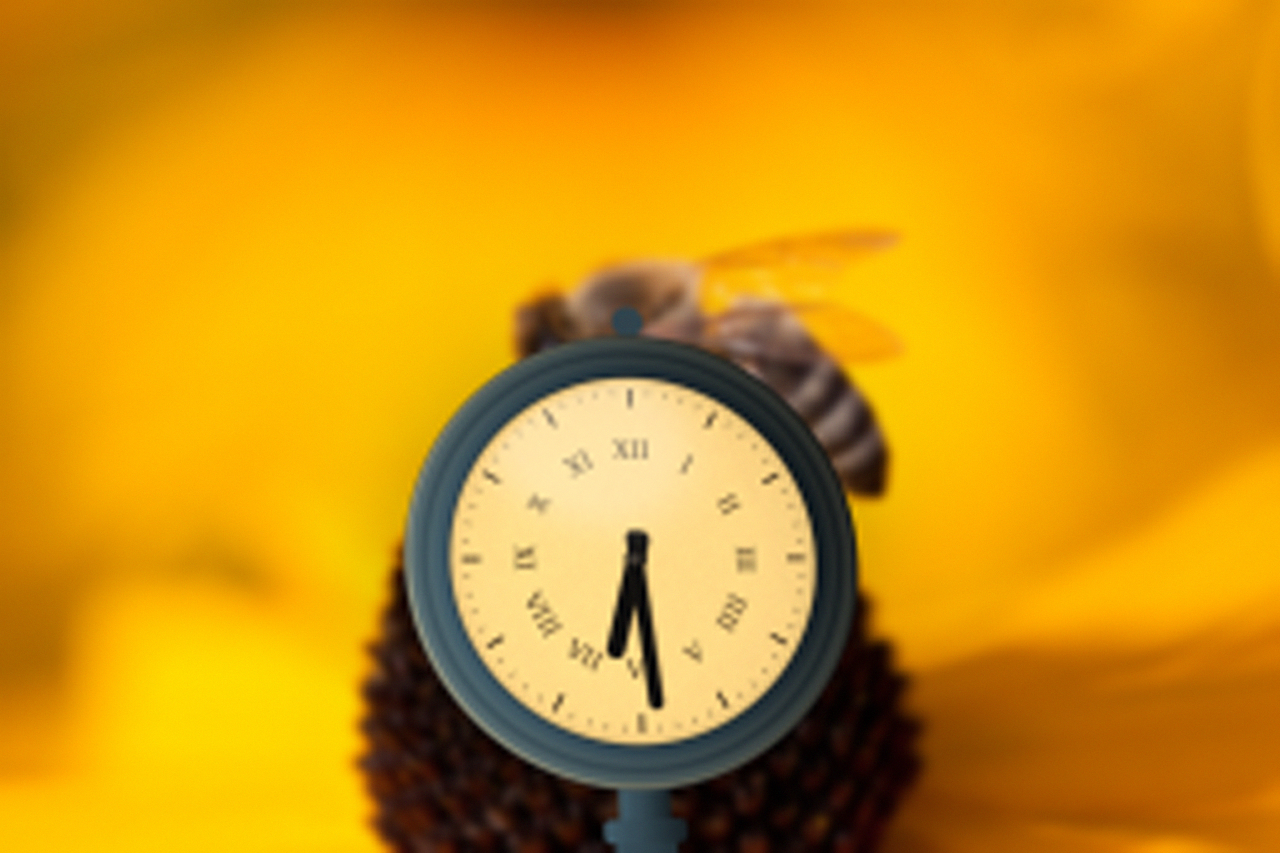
6,29
